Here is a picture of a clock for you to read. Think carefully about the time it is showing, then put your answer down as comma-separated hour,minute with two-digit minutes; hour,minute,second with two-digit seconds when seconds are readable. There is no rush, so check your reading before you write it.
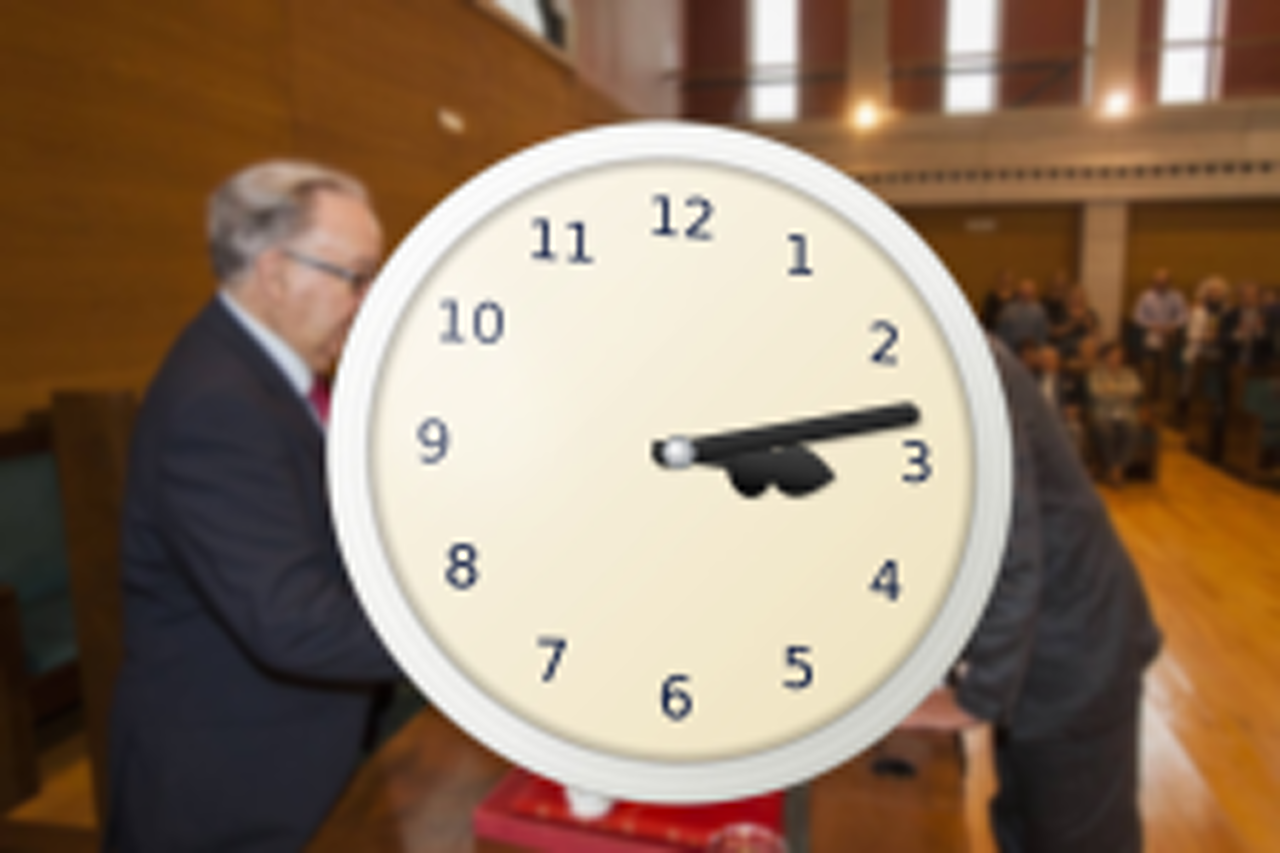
3,13
